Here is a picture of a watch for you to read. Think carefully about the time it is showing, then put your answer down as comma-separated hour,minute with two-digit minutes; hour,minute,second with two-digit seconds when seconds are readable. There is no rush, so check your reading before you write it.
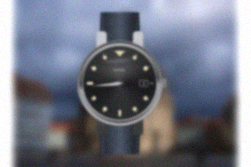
8,44
